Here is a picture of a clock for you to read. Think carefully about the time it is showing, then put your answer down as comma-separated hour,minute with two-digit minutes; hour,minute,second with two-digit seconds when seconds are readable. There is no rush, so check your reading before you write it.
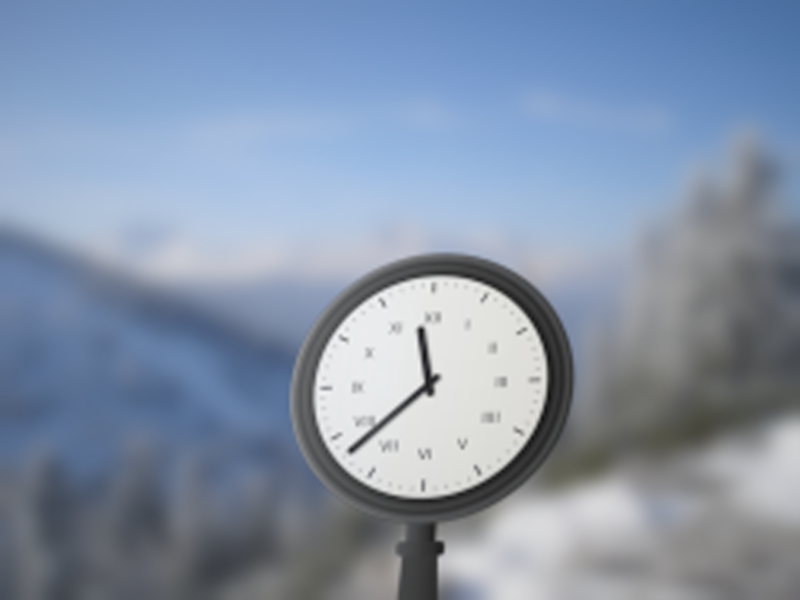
11,38
